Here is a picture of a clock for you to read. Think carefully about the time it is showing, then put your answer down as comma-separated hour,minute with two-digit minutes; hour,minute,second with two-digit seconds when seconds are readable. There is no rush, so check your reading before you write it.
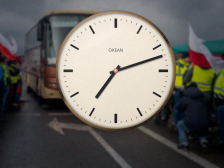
7,12
